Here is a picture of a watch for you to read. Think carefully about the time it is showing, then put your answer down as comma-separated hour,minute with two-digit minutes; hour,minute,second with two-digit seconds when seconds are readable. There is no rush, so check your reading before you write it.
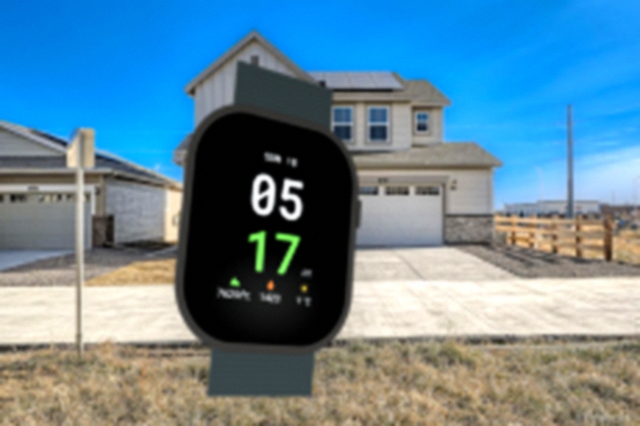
5,17
